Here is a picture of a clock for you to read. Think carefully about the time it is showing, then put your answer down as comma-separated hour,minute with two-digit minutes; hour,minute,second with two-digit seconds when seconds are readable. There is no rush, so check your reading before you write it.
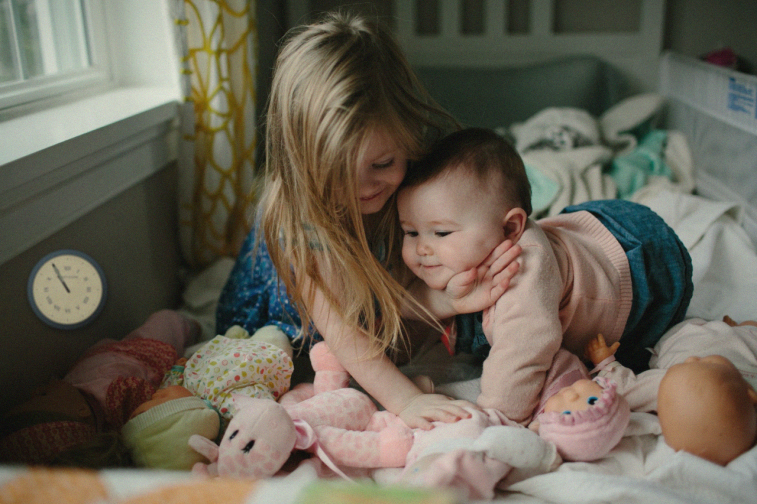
10,55
